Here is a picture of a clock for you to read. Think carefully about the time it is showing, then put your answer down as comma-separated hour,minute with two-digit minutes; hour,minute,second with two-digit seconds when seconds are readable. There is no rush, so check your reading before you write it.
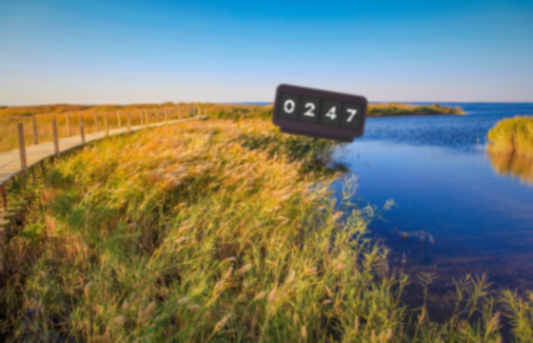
2,47
